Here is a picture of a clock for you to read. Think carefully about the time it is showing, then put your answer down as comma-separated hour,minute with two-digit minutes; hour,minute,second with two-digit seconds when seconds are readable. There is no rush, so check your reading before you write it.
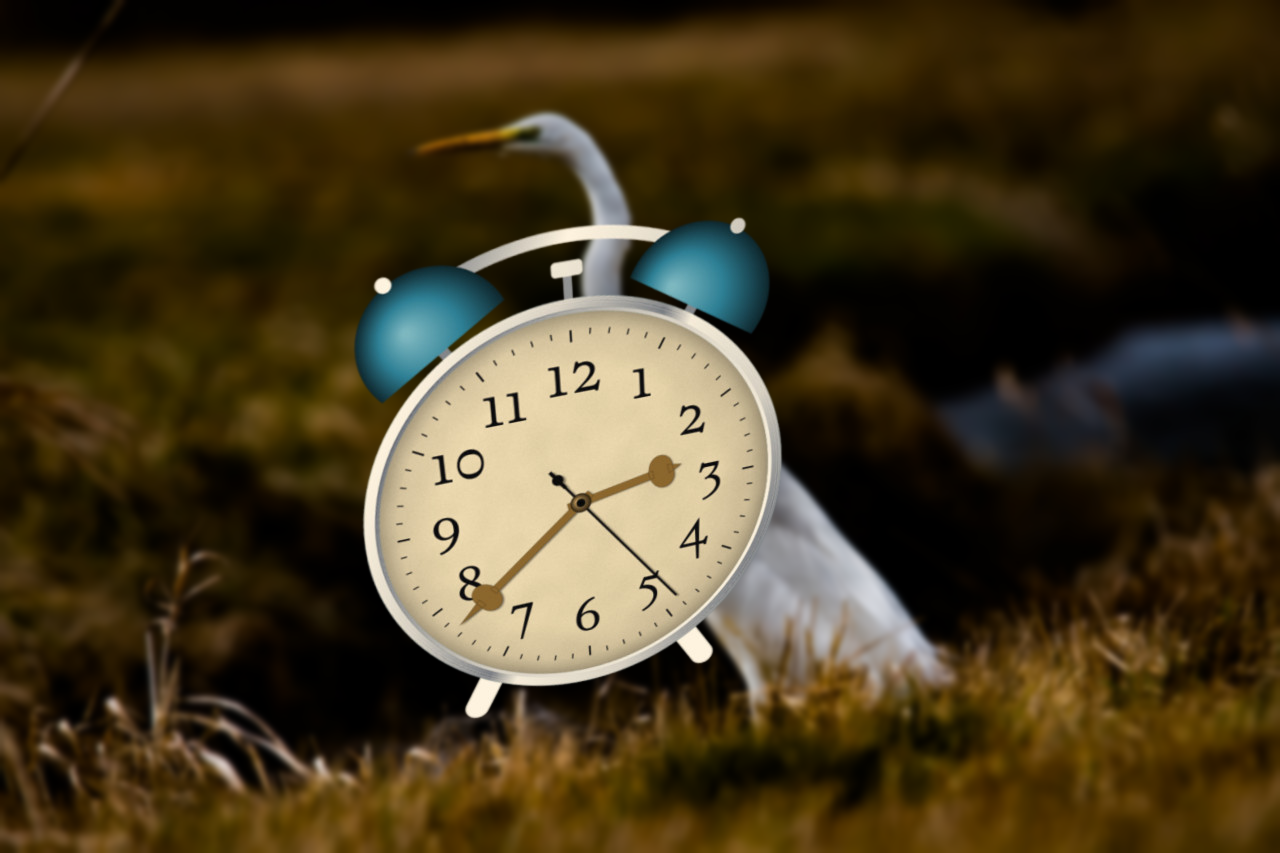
2,38,24
